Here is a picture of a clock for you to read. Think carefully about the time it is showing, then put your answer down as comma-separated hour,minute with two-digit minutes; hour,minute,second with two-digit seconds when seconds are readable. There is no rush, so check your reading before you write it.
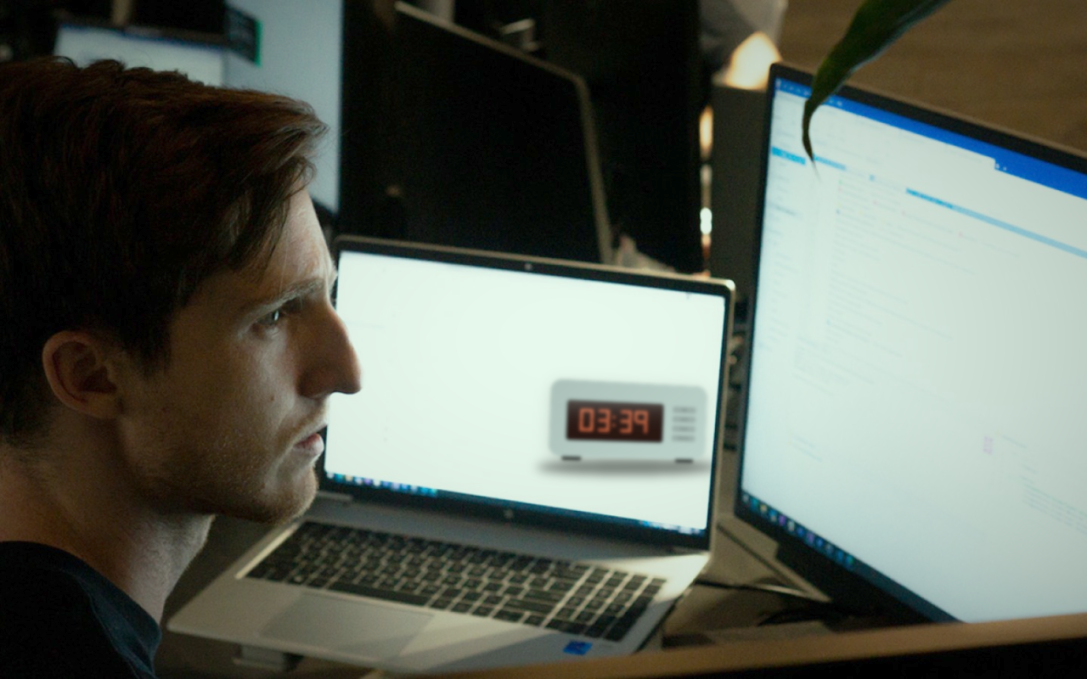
3,39
